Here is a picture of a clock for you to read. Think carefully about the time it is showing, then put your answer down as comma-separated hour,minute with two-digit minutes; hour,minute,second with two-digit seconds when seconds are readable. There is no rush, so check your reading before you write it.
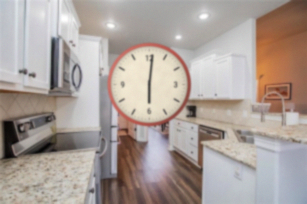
6,01
